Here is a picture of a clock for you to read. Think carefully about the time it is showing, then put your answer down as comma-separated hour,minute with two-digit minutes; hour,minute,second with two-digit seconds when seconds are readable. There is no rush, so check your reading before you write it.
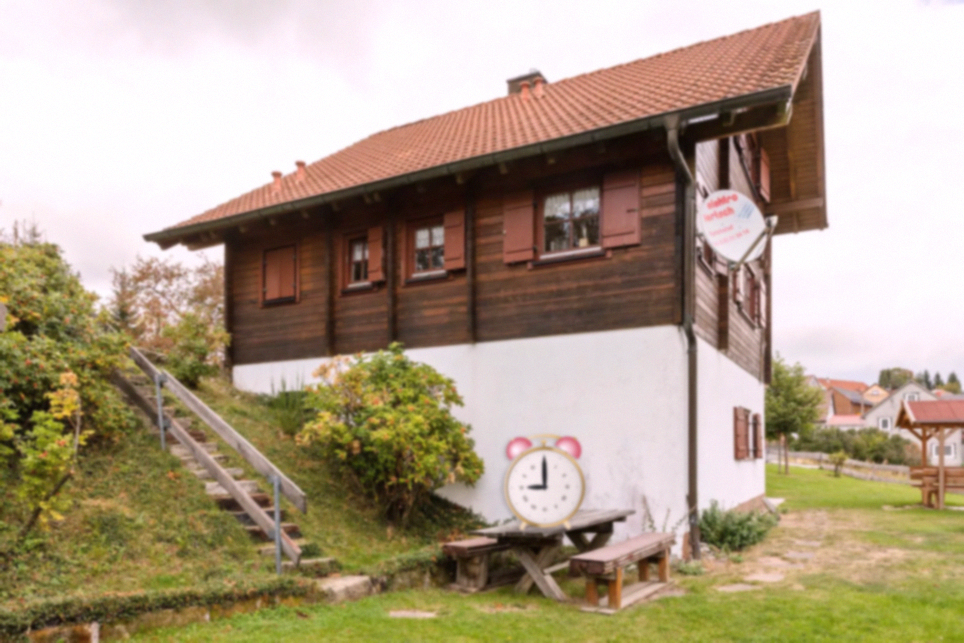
9,00
